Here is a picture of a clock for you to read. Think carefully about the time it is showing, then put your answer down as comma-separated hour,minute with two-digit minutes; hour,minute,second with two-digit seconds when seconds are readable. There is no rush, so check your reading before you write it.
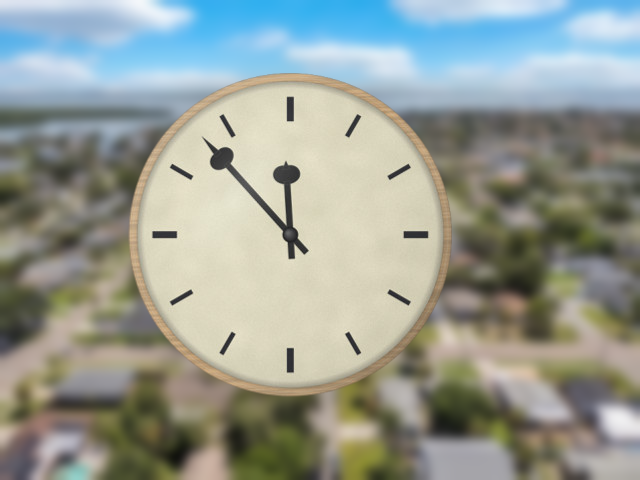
11,53
